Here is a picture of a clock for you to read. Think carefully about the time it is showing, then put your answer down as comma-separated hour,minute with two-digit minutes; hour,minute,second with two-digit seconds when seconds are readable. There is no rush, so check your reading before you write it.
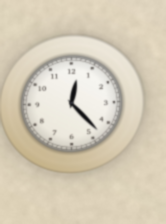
12,23
